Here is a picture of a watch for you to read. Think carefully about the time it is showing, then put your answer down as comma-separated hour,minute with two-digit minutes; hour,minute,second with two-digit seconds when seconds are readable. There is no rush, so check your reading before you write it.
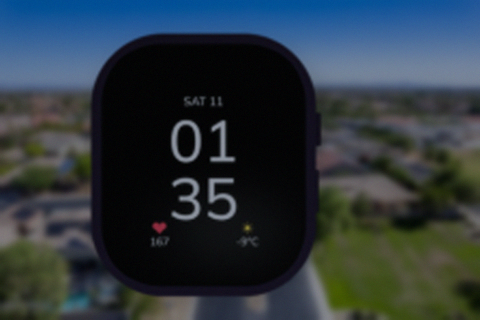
1,35
